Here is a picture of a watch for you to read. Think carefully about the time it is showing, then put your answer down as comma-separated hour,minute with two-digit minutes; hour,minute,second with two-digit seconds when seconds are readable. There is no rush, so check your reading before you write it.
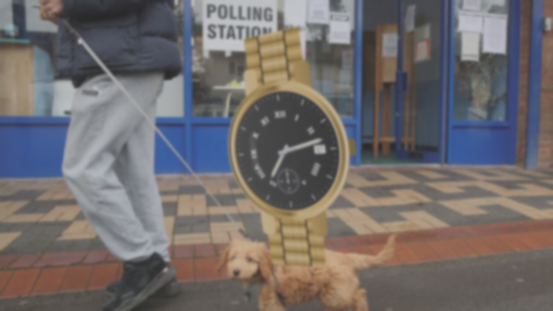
7,13
